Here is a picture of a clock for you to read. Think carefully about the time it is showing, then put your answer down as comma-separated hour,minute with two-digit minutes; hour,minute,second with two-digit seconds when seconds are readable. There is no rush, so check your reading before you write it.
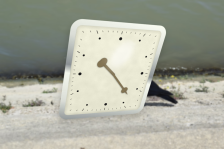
10,23
